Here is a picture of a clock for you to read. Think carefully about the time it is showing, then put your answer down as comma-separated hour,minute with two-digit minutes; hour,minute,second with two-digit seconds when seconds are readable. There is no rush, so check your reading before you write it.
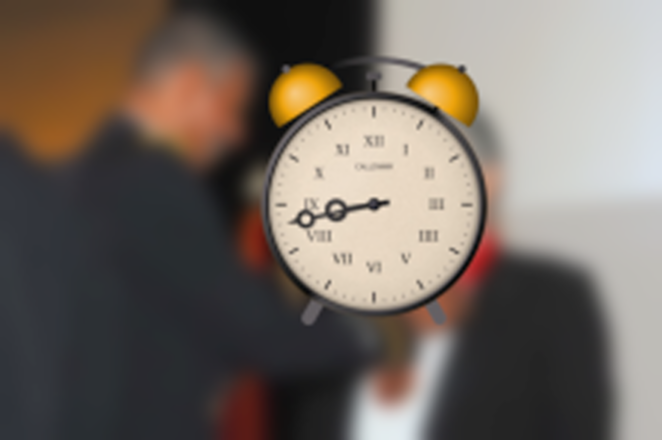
8,43
